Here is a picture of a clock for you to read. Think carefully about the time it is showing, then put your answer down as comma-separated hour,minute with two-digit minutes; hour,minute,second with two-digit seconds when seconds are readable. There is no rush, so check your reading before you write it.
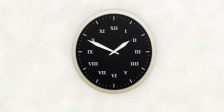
1,49
